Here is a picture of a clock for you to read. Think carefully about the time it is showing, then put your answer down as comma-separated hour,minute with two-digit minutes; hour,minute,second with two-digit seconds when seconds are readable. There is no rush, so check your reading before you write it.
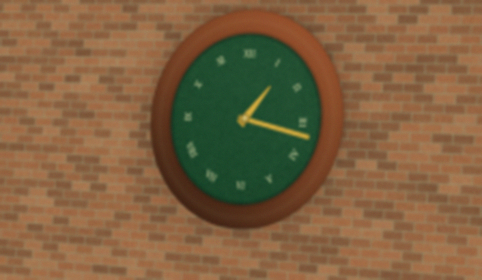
1,17
